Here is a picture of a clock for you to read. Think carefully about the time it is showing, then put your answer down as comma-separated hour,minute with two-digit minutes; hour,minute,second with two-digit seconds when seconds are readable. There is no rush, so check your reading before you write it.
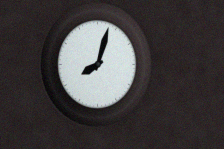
8,03
